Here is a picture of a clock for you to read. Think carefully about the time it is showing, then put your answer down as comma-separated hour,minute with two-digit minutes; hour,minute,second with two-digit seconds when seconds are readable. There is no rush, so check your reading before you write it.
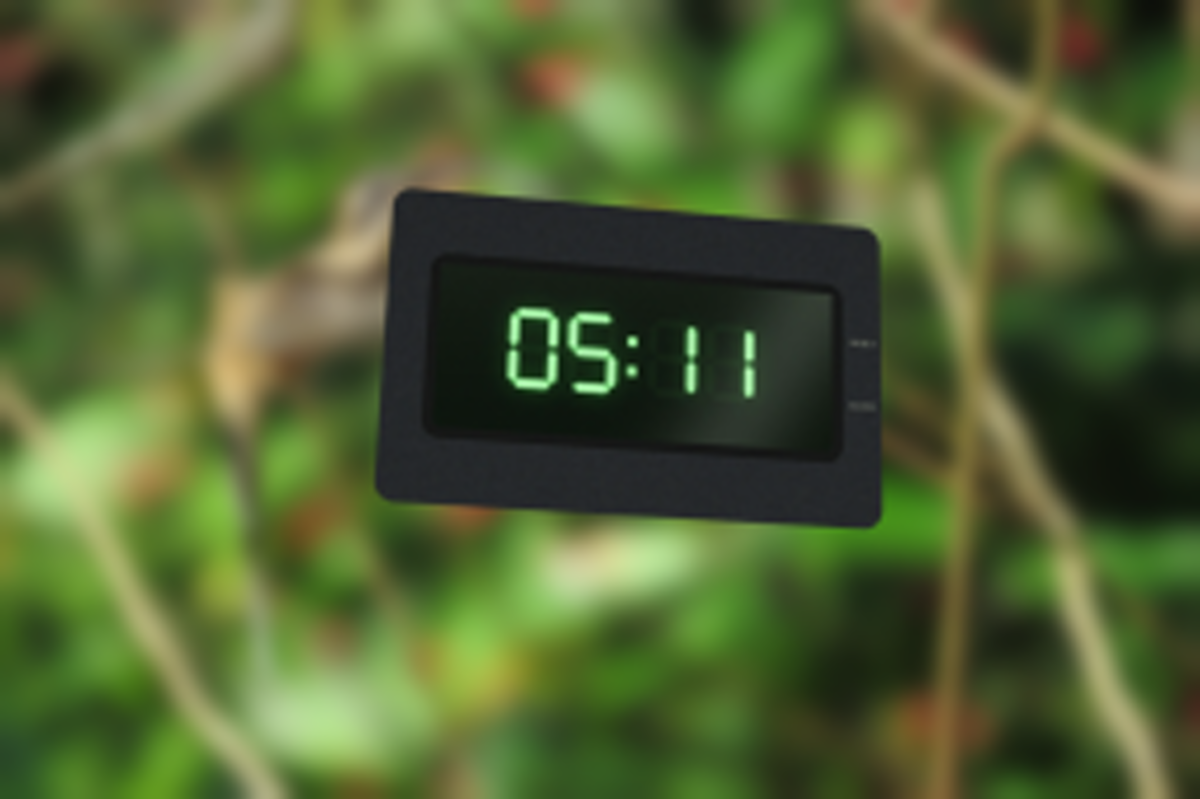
5,11
